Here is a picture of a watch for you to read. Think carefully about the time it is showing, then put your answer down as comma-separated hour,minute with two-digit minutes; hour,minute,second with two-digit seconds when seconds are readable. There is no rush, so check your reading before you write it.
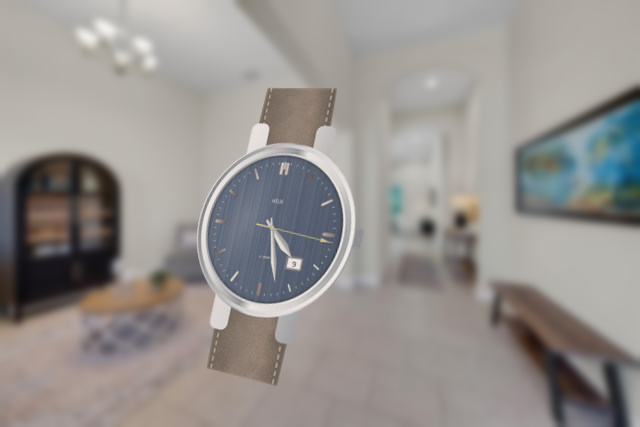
4,27,16
